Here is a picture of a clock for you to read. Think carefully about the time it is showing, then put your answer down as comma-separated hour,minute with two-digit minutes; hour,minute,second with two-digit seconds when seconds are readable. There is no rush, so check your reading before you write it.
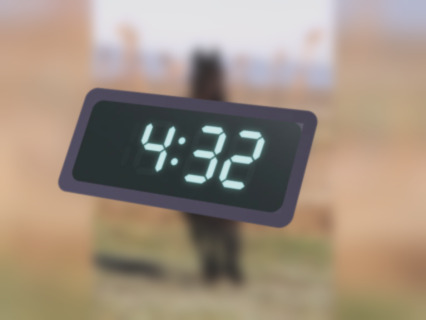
4,32
